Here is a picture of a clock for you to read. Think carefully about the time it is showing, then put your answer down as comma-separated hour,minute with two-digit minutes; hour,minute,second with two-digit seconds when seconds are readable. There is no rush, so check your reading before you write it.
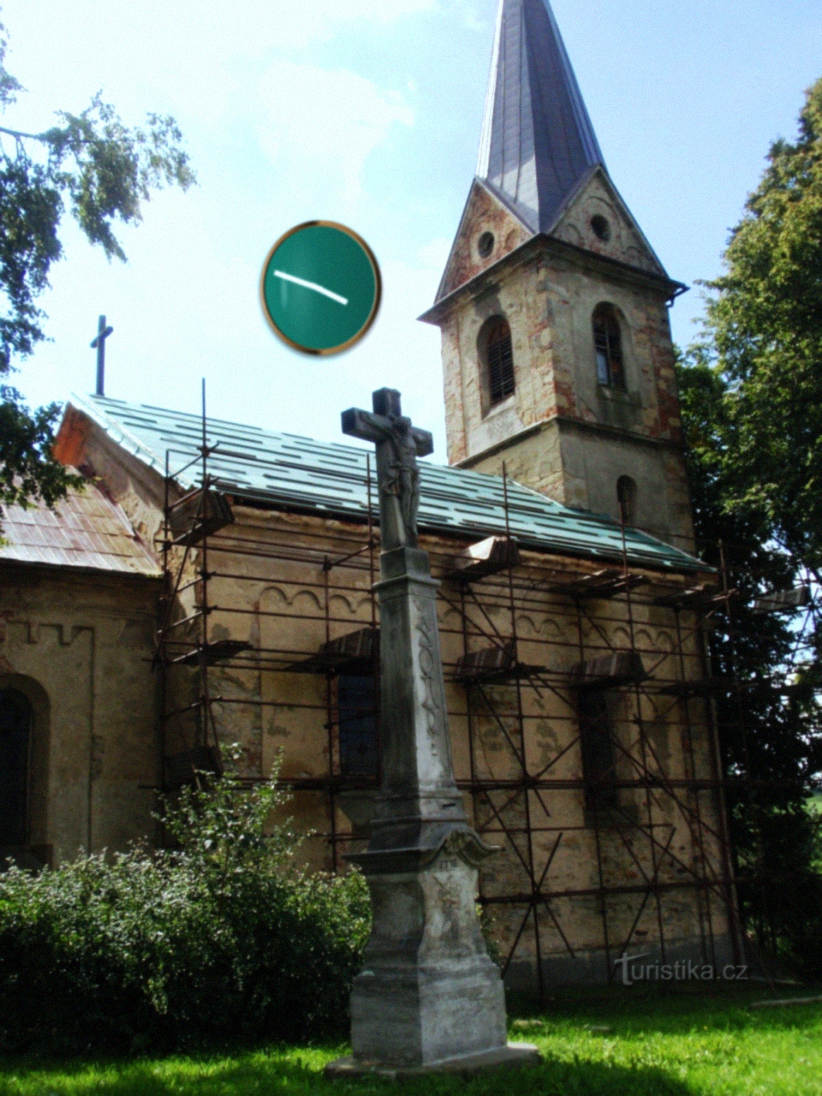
3,48
